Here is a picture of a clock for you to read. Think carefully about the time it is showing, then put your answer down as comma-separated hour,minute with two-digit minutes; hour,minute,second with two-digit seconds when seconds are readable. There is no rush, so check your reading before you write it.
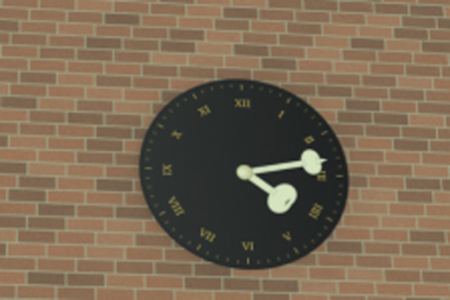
4,13
